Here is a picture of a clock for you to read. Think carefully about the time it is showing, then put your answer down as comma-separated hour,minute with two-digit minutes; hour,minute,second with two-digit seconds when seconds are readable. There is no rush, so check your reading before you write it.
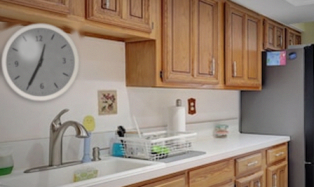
12,35
